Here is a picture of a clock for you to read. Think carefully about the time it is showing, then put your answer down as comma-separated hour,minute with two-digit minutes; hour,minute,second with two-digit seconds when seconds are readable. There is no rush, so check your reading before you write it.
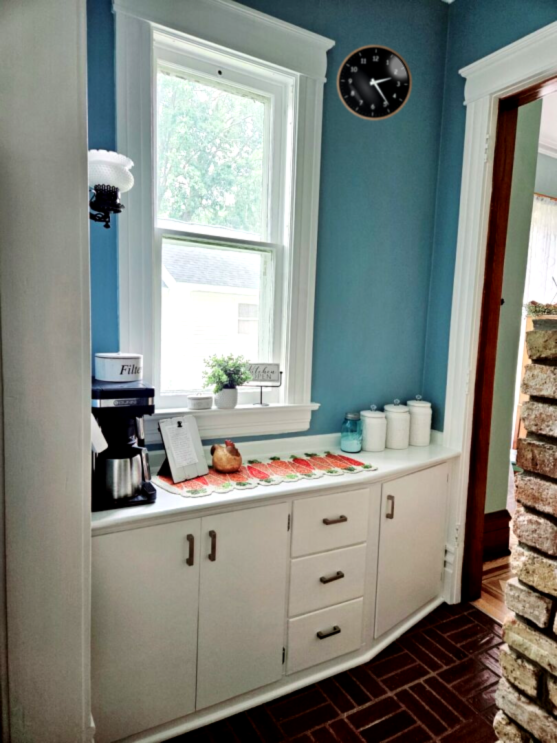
2,24
